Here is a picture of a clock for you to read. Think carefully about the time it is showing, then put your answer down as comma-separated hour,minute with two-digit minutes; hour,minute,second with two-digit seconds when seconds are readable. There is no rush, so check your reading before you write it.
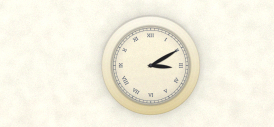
3,10
